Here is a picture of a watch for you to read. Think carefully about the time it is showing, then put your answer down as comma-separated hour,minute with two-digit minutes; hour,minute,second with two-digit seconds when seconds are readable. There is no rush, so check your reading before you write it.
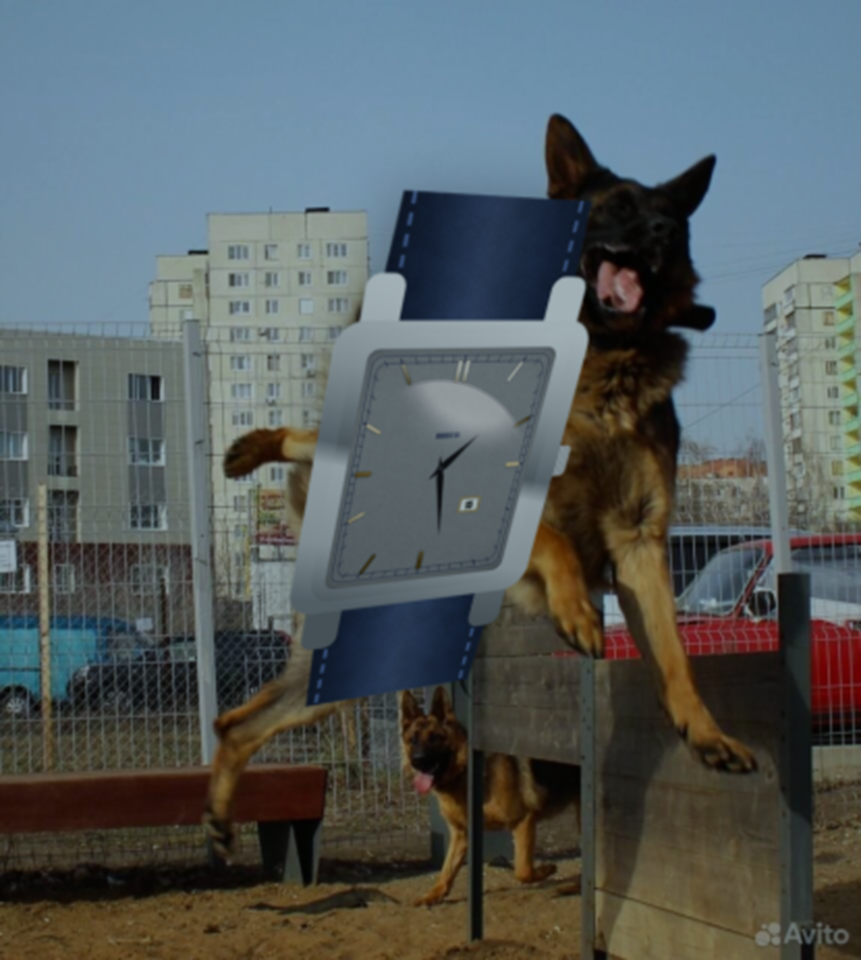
1,28
